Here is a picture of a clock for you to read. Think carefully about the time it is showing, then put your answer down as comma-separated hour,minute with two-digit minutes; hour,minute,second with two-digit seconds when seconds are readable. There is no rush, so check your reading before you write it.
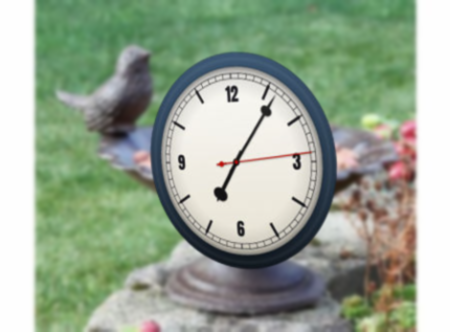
7,06,14
